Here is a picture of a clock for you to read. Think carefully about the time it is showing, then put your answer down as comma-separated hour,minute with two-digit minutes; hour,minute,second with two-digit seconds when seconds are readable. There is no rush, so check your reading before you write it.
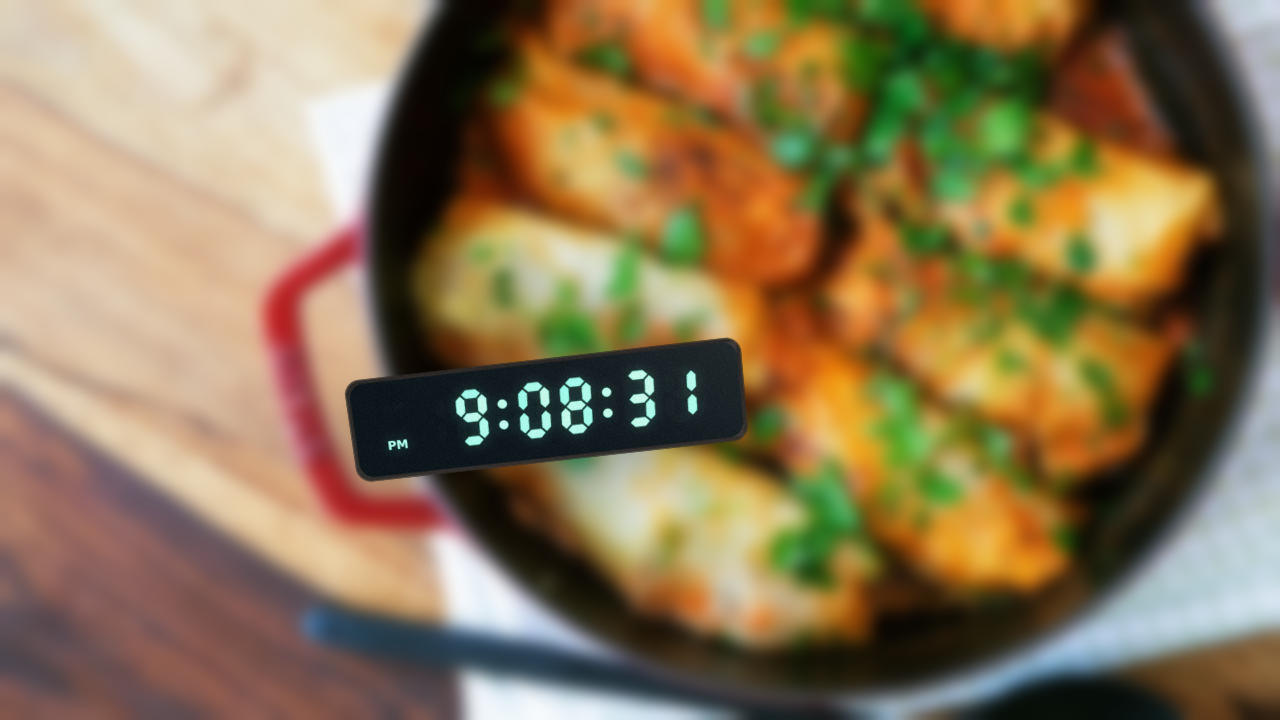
9,08,31
